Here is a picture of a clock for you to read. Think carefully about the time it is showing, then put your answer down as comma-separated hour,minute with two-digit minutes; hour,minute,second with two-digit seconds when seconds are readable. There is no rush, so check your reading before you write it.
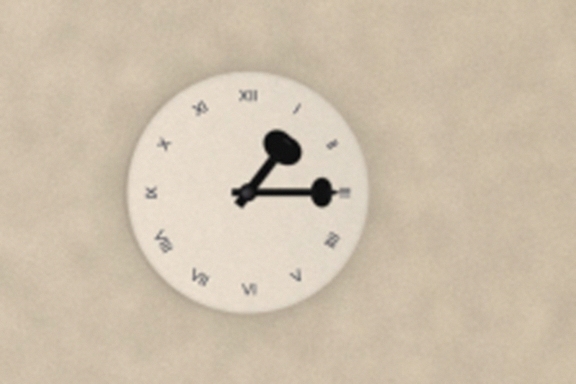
1,15
